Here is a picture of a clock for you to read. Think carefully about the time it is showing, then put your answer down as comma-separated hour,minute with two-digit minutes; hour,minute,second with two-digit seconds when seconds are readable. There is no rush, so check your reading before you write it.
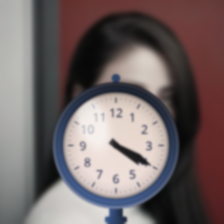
4,20
